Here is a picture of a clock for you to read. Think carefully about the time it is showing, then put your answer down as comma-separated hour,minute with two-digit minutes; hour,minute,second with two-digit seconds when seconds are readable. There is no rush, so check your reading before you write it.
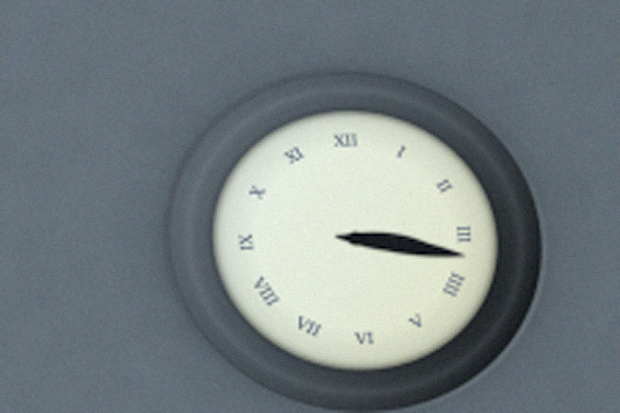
3,17
